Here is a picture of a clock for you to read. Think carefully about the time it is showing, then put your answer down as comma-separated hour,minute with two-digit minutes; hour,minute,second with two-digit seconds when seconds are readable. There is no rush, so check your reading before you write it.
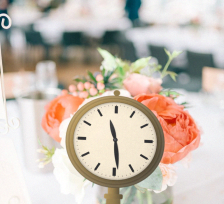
11,29
